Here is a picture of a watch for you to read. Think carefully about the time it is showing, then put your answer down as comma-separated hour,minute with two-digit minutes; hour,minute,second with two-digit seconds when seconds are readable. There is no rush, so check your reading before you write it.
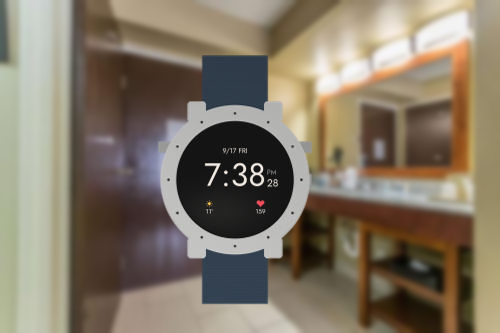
7,38,28
